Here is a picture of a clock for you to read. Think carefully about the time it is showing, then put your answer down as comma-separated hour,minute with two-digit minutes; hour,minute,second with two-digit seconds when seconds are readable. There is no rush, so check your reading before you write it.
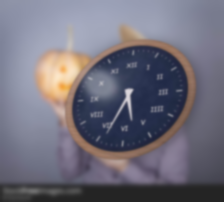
5,34
